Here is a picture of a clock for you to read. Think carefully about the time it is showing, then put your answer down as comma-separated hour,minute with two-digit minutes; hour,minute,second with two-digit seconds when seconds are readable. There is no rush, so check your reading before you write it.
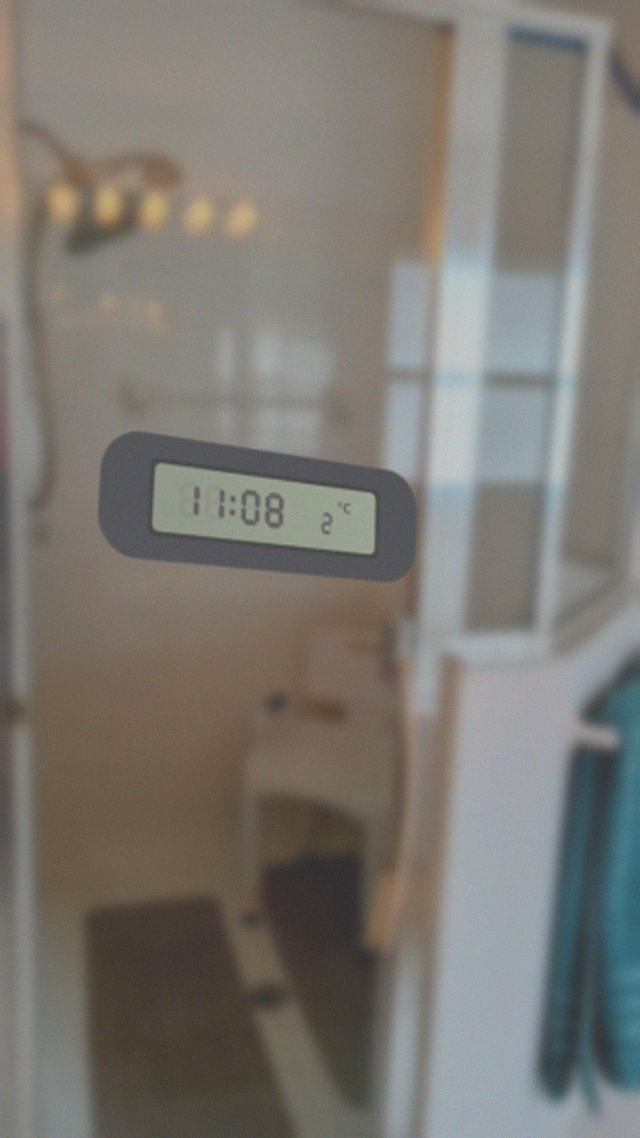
11,08
